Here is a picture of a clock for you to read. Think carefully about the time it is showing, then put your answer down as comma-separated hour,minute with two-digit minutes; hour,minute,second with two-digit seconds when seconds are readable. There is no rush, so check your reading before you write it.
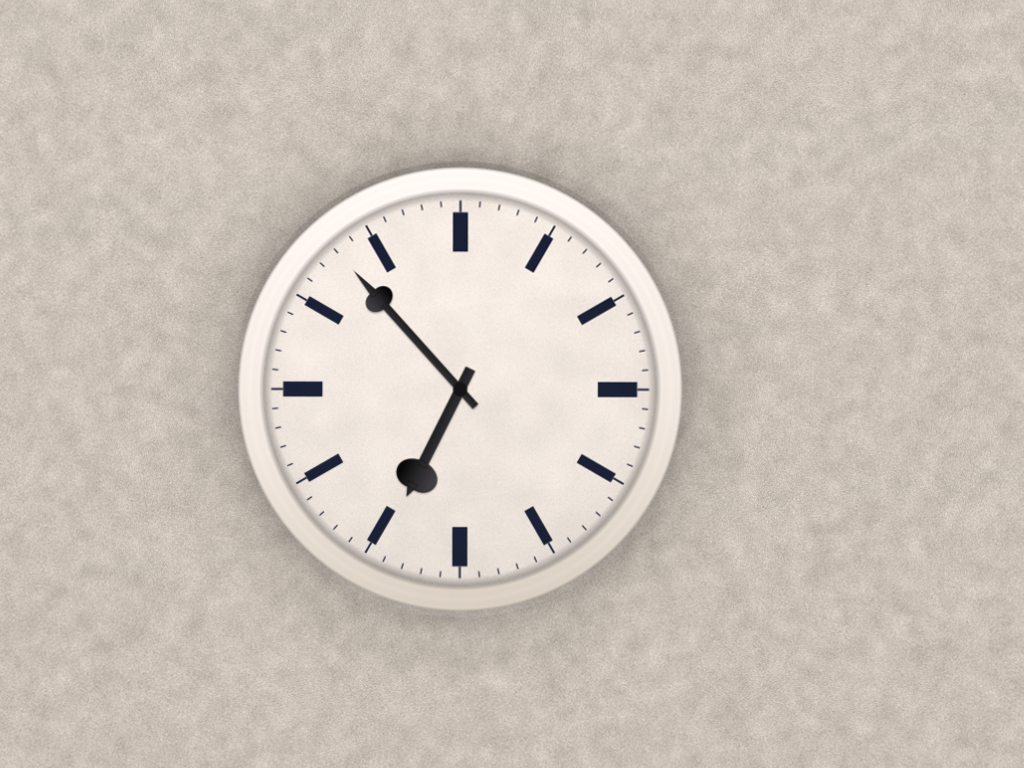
6,53
